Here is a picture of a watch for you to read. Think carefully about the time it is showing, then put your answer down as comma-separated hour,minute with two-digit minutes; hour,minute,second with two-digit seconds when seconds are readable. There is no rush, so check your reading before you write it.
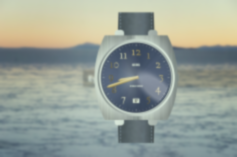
8,42
